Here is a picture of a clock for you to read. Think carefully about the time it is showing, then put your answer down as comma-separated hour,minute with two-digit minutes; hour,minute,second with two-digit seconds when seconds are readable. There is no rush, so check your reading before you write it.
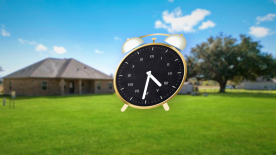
4,31
